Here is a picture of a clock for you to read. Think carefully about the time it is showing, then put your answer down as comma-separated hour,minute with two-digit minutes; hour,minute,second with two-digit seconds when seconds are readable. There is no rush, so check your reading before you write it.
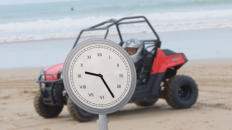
9,25
